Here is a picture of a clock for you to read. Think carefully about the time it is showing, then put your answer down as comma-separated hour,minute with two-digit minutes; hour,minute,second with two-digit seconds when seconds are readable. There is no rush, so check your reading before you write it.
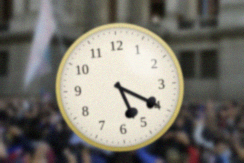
5,20
